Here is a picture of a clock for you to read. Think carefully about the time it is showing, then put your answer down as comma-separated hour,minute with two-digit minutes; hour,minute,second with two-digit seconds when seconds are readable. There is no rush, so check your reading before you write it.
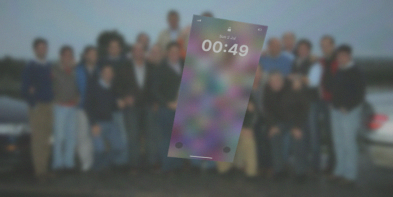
0,49
